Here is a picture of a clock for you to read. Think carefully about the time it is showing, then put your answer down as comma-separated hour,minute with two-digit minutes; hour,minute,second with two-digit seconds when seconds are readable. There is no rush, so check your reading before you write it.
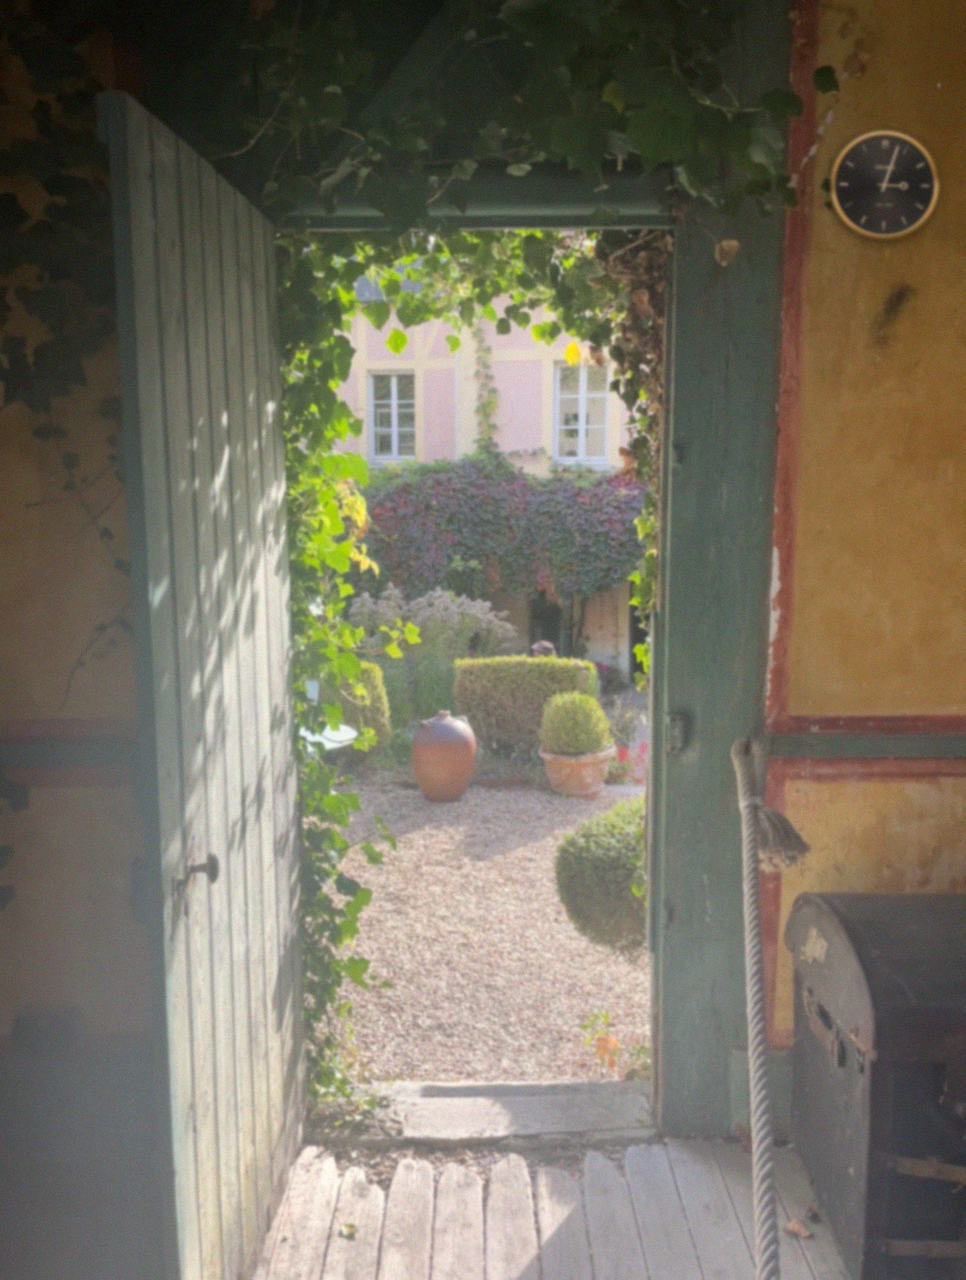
3,03
